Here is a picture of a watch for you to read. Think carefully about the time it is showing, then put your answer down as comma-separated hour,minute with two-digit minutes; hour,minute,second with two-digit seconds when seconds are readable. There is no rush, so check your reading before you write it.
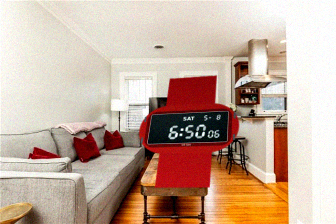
6,50,06
